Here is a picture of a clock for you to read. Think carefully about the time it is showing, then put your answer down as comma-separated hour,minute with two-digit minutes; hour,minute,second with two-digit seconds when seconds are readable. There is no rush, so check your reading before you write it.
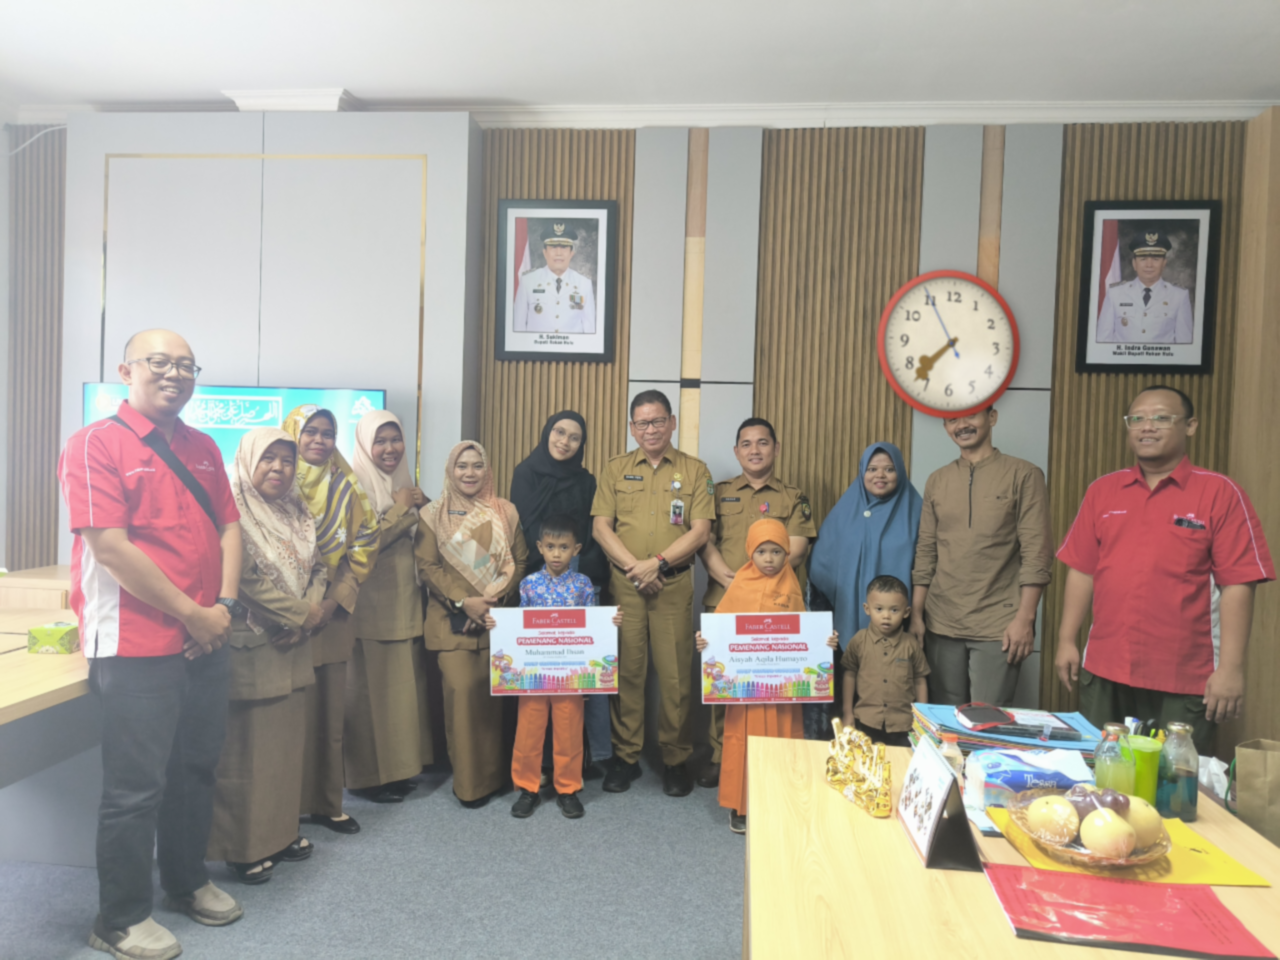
7,36,55
